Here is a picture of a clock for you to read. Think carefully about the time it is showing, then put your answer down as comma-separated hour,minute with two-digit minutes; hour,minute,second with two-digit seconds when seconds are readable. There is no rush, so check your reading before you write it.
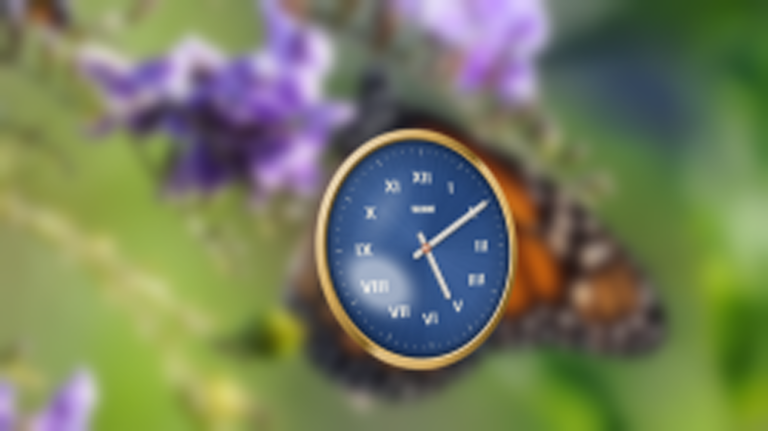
5,10
